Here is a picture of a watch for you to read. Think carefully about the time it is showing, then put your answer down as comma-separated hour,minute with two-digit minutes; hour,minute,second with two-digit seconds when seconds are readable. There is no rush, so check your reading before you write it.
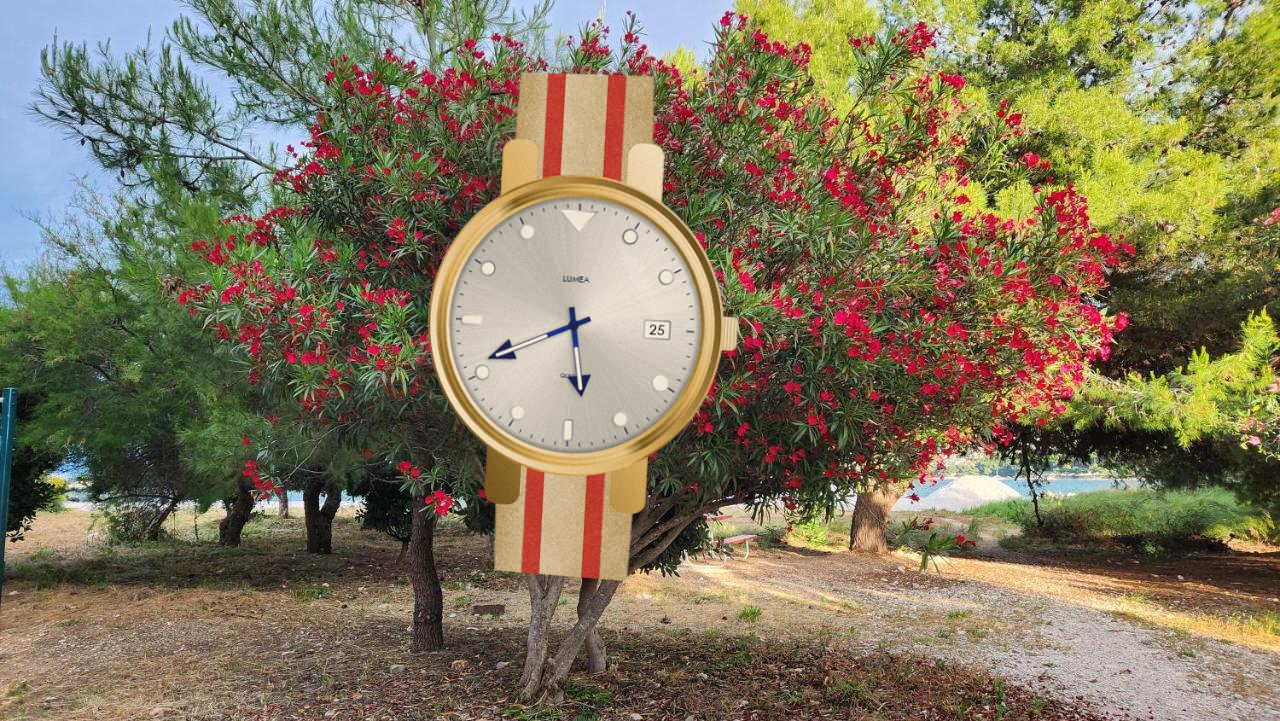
5,41
